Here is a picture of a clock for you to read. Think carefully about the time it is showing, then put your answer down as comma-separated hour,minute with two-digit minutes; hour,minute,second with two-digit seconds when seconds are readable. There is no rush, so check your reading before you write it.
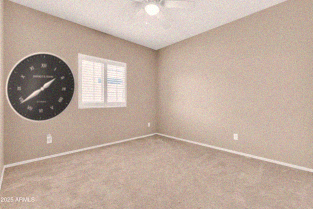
1,39
